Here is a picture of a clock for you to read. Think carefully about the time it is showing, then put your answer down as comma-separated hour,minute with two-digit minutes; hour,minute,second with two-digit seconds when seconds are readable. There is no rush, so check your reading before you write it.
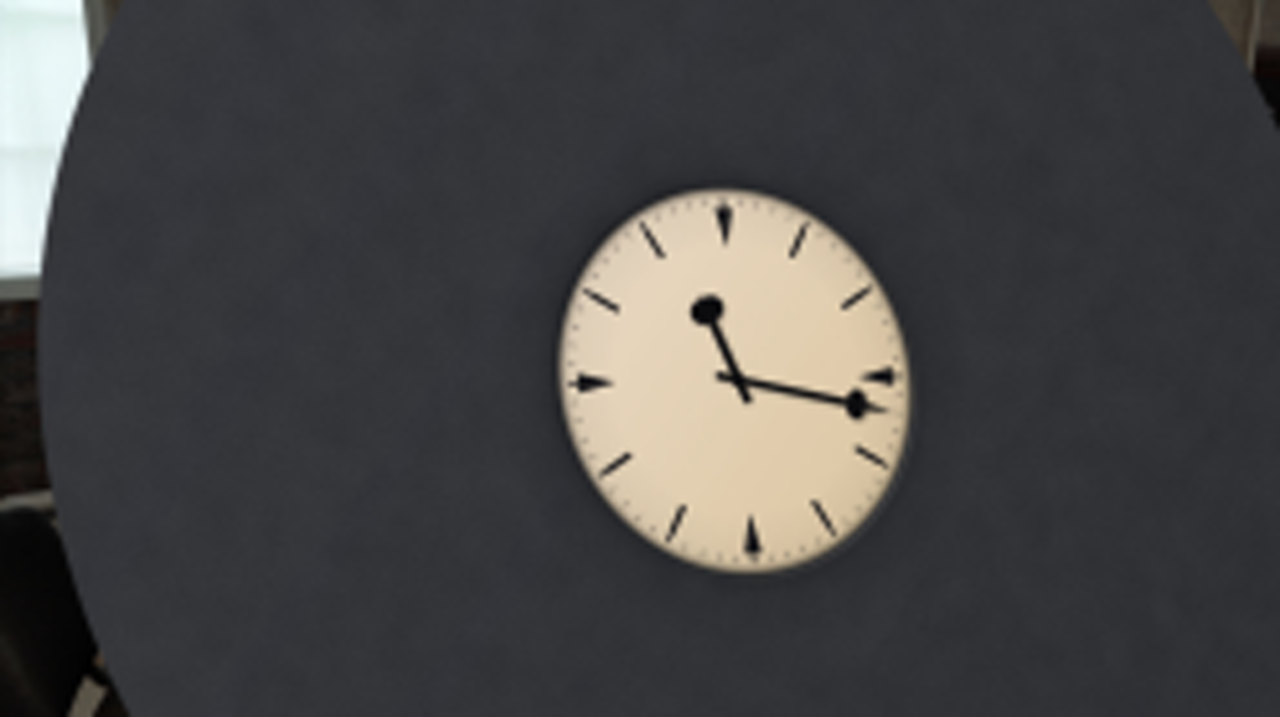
11,17
